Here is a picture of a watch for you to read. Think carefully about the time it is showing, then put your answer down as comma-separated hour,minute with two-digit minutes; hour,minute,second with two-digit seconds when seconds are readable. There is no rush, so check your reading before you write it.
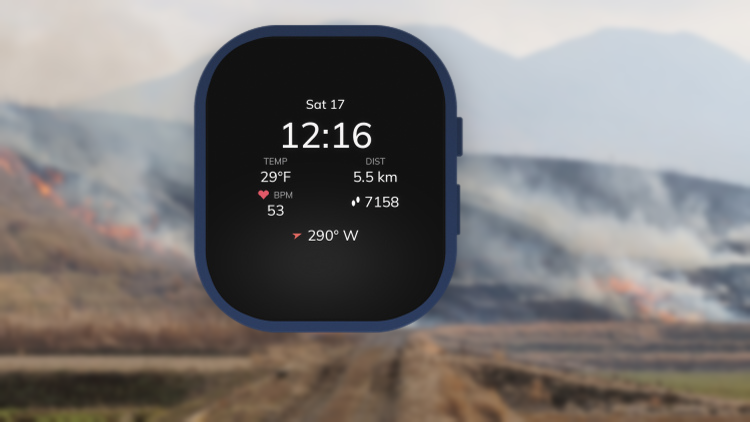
12,16
